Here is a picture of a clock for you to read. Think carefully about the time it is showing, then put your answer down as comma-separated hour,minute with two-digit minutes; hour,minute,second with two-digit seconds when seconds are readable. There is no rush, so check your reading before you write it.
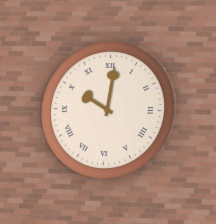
10,01
